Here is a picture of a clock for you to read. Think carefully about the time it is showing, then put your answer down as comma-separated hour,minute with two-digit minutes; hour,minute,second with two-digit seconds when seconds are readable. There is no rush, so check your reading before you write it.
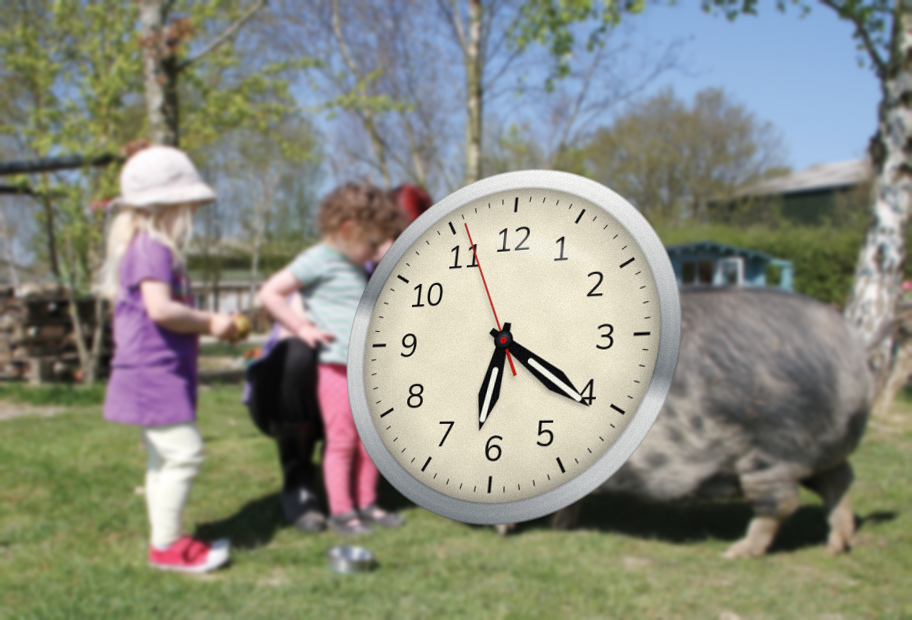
6,20,56
